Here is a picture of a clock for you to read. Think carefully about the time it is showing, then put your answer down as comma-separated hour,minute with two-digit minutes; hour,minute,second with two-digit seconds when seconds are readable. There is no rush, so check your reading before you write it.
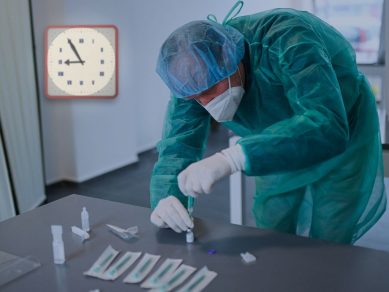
8,55
